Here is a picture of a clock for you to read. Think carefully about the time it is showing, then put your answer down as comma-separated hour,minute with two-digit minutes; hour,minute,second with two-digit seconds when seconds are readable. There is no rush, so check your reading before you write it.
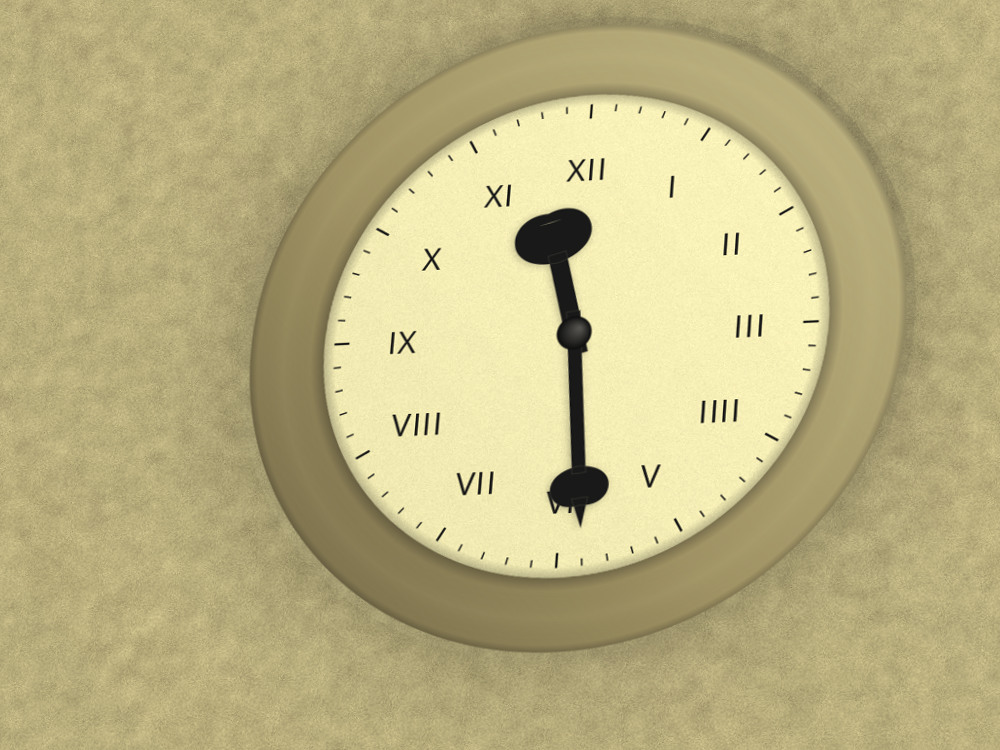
11,29
